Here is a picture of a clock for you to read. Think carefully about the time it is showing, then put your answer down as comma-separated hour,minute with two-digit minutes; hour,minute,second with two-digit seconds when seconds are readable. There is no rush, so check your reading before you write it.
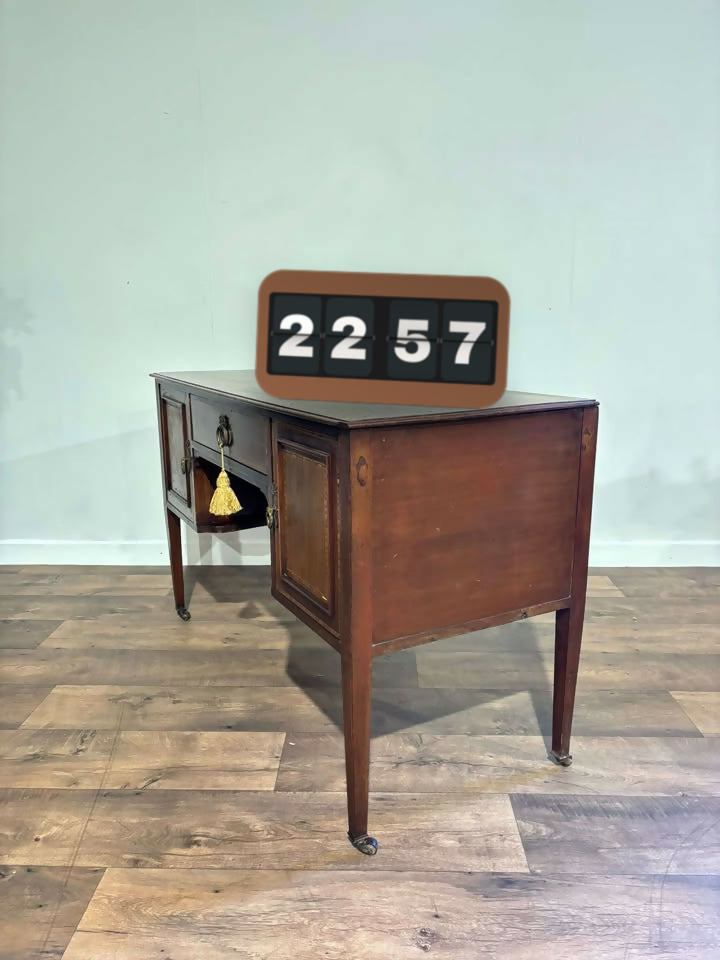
22,57
